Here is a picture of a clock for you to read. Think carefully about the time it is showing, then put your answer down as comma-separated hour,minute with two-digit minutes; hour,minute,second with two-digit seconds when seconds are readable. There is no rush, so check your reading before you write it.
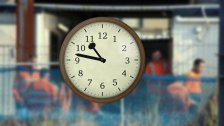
10,47
